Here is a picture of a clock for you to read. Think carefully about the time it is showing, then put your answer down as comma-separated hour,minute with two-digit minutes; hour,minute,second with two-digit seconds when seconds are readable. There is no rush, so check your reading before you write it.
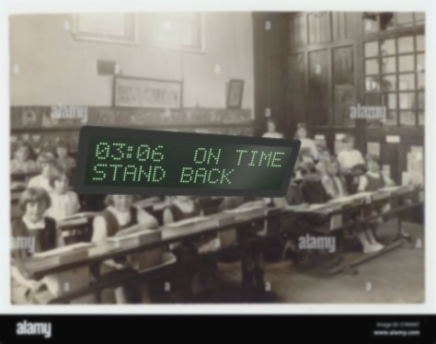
3,06
